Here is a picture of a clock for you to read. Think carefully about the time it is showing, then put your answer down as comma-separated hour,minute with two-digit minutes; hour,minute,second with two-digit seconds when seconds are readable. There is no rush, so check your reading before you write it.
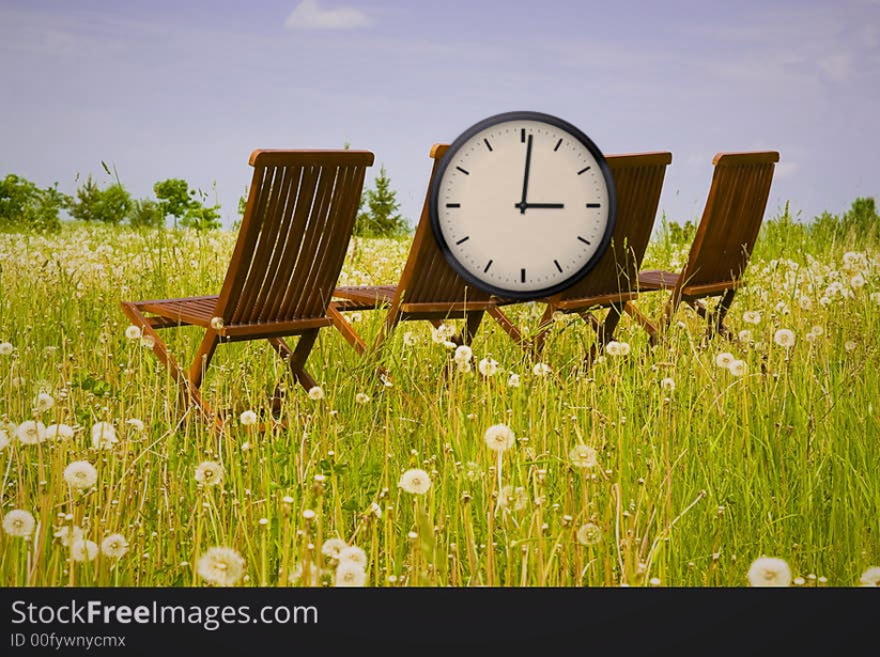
3,01
